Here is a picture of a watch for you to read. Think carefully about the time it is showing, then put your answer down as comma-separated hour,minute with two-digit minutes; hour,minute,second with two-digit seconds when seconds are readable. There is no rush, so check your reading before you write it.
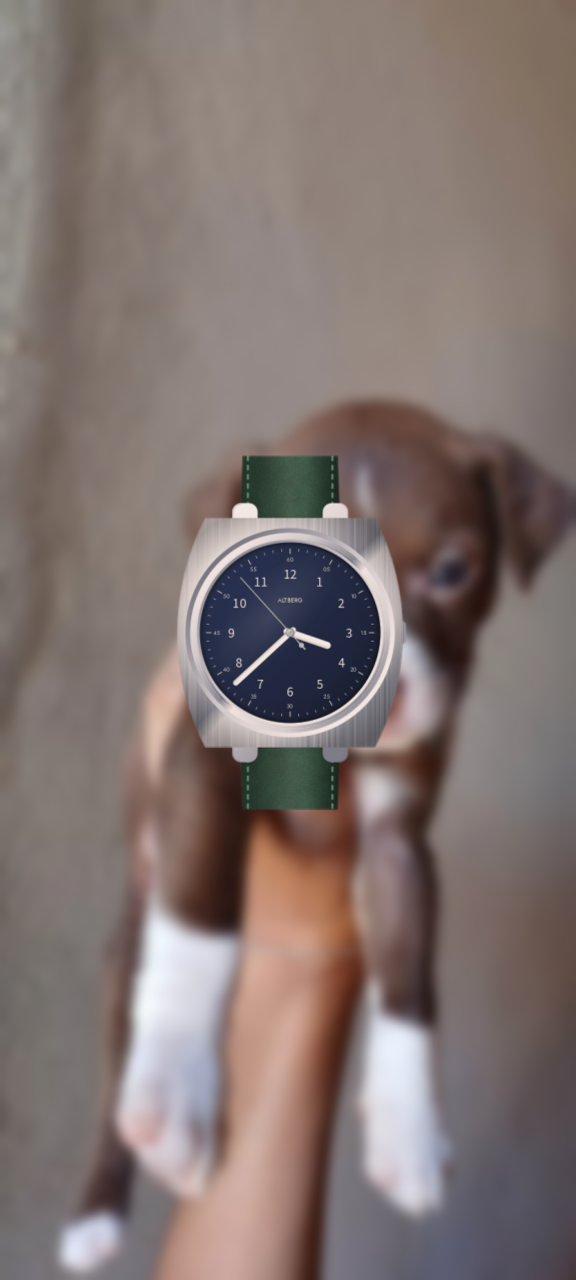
3,37,53
